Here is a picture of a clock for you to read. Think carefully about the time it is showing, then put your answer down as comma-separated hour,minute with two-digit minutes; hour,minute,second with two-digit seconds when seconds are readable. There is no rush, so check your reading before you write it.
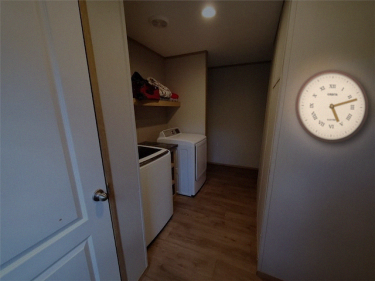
5,12
